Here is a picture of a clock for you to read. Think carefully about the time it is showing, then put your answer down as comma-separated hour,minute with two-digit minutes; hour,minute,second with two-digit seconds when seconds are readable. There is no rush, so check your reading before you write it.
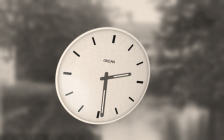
2,29
